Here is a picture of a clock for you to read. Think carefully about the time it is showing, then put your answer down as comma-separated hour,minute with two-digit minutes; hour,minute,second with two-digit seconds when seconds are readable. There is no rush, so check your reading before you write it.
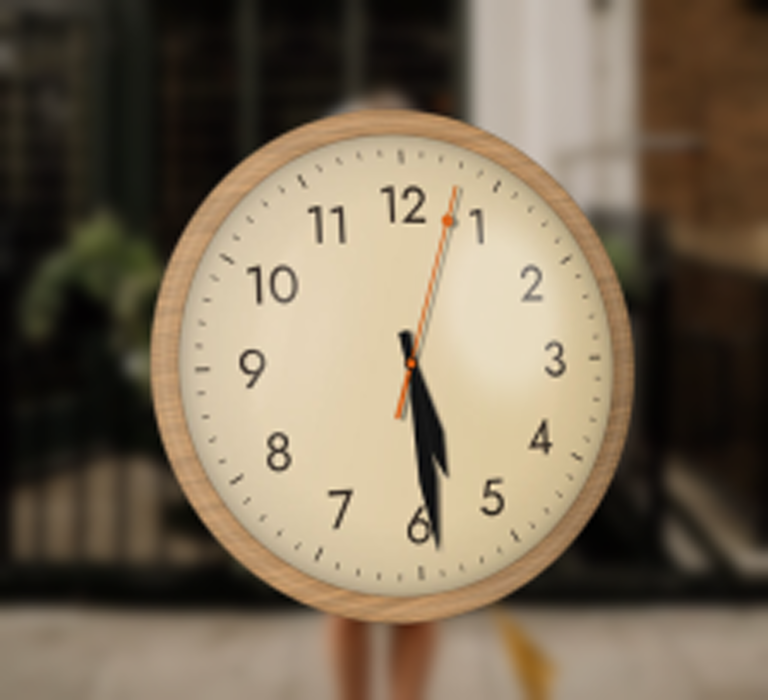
5,29,03
